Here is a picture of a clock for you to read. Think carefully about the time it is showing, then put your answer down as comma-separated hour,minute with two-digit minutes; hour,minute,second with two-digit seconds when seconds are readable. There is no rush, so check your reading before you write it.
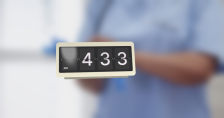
4,33
